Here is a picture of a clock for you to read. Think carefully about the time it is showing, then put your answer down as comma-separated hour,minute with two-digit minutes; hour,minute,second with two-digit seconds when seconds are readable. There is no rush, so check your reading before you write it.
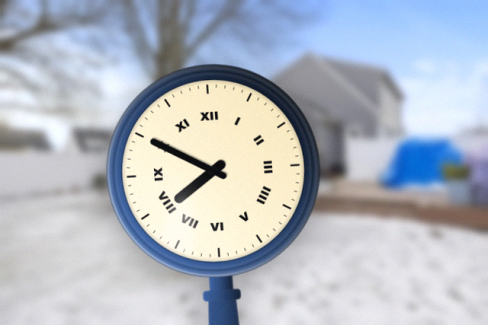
7,50
